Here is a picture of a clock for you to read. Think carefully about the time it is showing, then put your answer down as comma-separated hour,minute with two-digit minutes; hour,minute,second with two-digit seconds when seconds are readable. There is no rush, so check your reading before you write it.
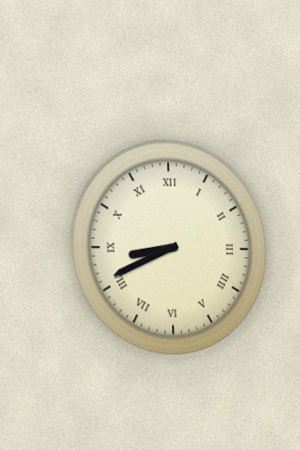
8,41
